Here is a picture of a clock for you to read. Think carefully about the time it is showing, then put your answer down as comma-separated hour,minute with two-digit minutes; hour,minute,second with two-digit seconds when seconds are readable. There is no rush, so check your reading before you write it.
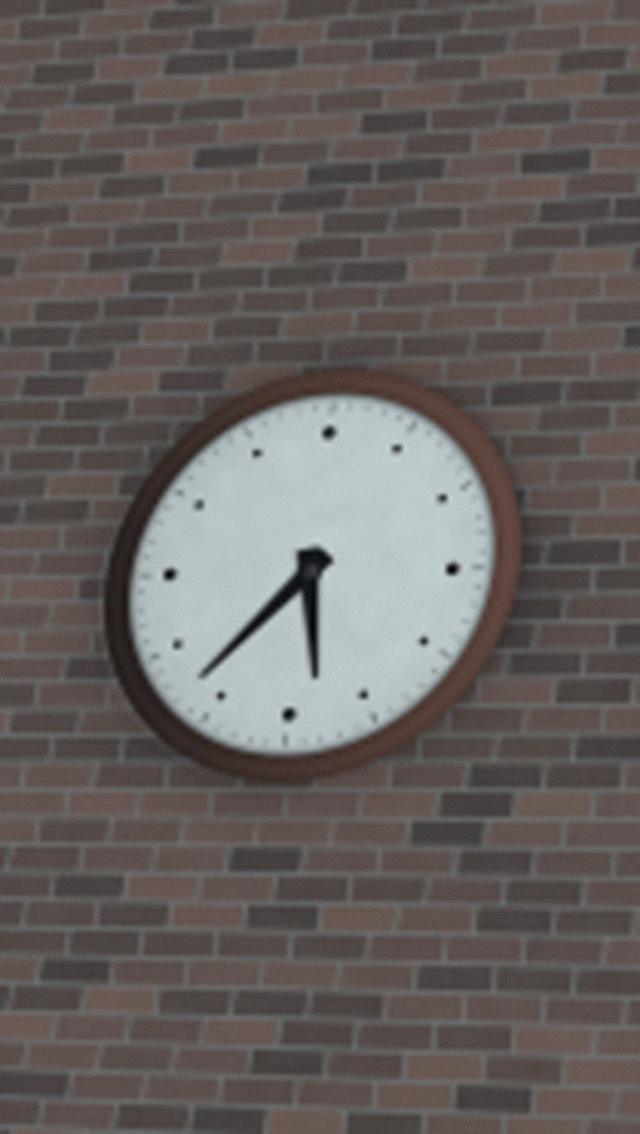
5,37
